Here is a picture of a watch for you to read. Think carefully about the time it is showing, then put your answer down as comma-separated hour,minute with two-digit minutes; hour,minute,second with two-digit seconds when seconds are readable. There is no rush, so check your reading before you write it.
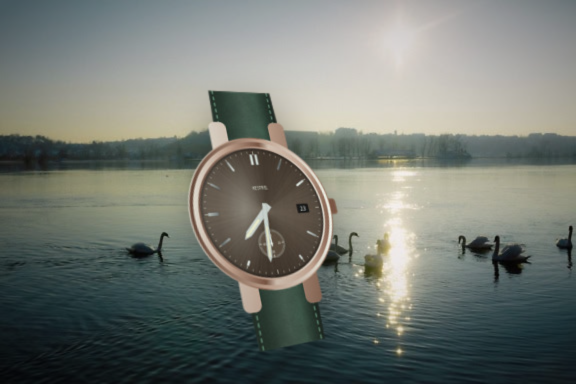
7,31
